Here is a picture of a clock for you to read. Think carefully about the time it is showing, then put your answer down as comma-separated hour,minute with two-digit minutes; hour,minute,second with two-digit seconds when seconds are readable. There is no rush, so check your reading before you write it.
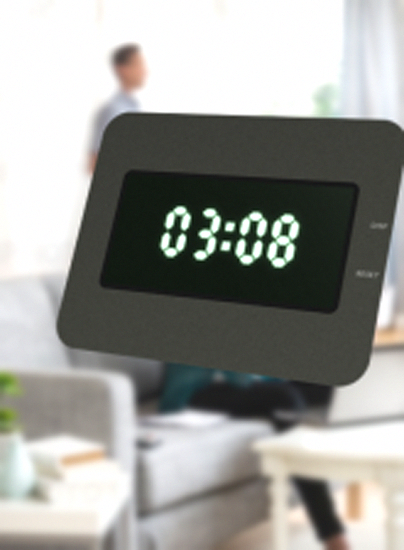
3,08
